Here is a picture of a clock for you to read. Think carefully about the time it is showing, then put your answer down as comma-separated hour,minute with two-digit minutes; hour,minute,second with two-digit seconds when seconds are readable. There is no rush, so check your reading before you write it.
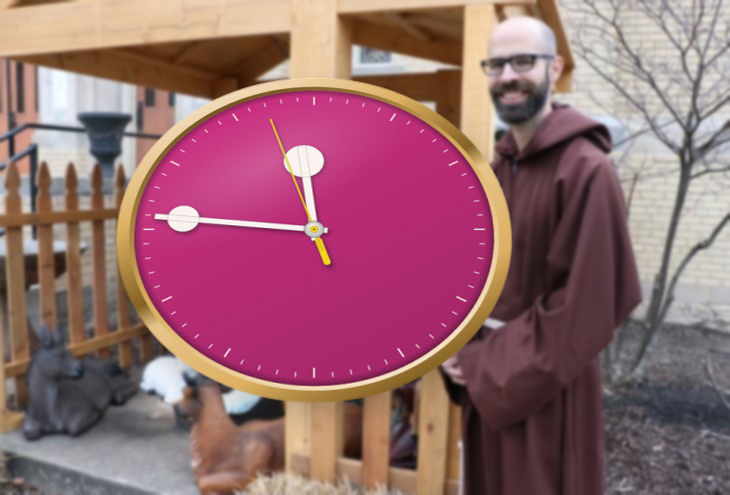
11,45,57
